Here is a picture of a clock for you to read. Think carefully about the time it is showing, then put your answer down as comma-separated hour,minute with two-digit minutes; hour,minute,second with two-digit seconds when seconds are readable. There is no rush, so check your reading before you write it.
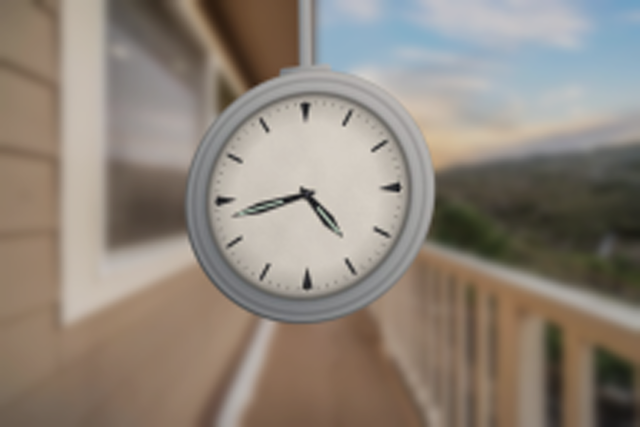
4,43
